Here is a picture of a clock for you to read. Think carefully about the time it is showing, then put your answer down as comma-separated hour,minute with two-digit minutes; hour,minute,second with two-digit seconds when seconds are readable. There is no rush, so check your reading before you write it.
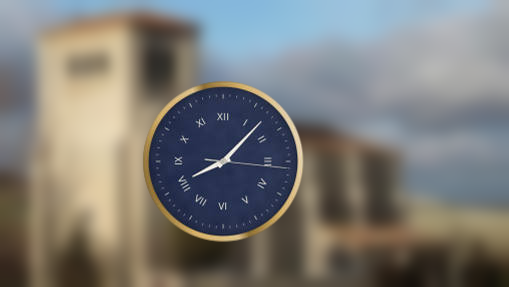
8,07,16
